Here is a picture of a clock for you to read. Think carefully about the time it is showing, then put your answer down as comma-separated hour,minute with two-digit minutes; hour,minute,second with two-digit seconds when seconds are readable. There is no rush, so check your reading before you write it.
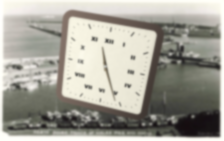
11,26
